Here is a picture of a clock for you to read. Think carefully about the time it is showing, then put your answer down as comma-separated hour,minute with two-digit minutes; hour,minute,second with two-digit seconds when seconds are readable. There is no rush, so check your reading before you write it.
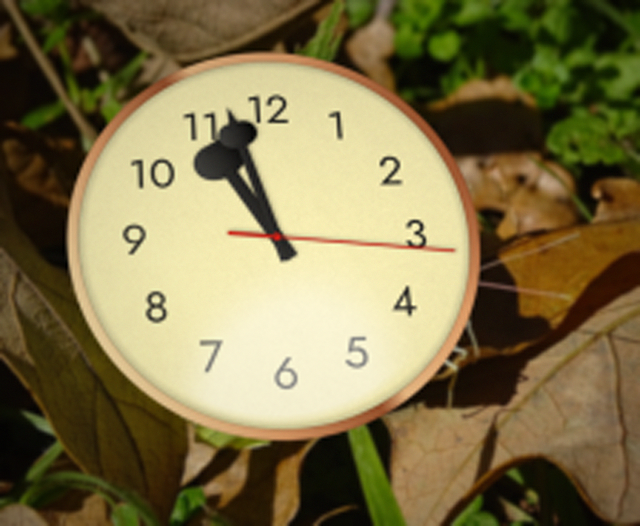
10,57,16
